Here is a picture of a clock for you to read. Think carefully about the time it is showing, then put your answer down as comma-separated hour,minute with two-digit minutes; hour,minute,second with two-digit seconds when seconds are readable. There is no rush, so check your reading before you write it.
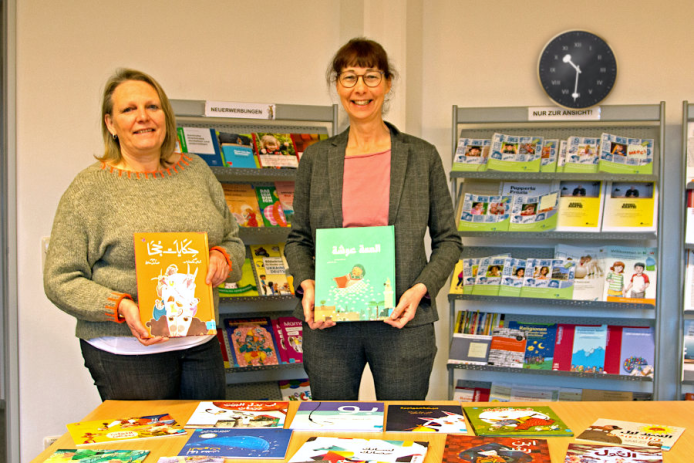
10,31
